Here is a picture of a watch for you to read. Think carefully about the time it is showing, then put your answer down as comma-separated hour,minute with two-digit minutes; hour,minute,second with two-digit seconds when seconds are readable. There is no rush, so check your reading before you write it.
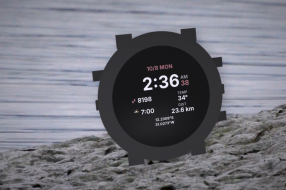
2,36
